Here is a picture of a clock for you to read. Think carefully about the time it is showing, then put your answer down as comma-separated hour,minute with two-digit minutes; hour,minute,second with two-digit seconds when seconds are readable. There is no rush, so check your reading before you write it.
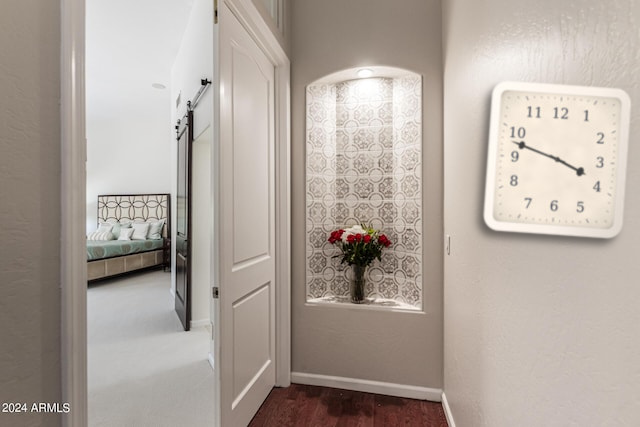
3,48
